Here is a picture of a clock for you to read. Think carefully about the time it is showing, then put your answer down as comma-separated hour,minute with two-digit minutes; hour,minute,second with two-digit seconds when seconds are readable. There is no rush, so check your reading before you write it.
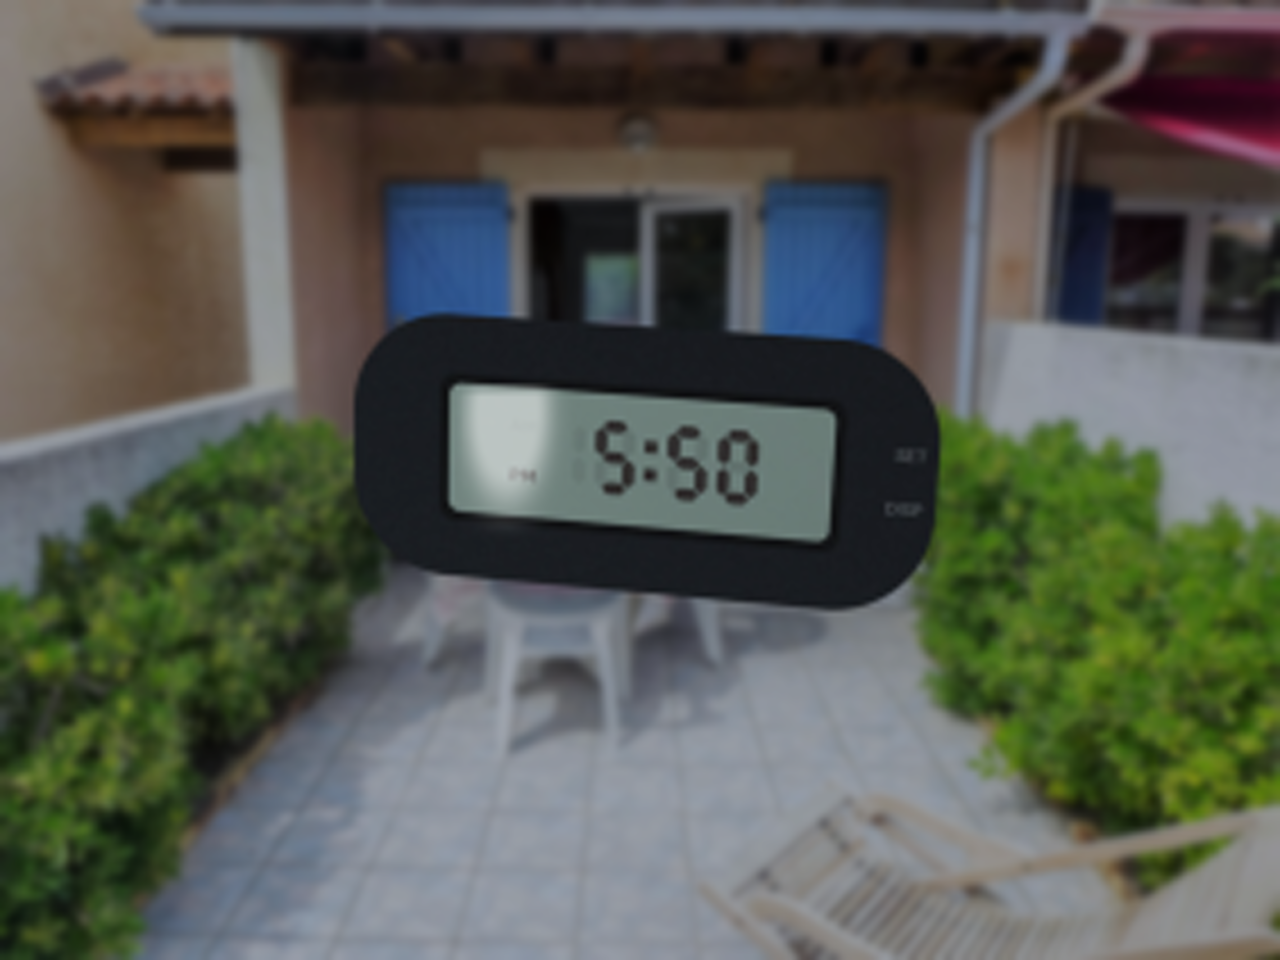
5,50
